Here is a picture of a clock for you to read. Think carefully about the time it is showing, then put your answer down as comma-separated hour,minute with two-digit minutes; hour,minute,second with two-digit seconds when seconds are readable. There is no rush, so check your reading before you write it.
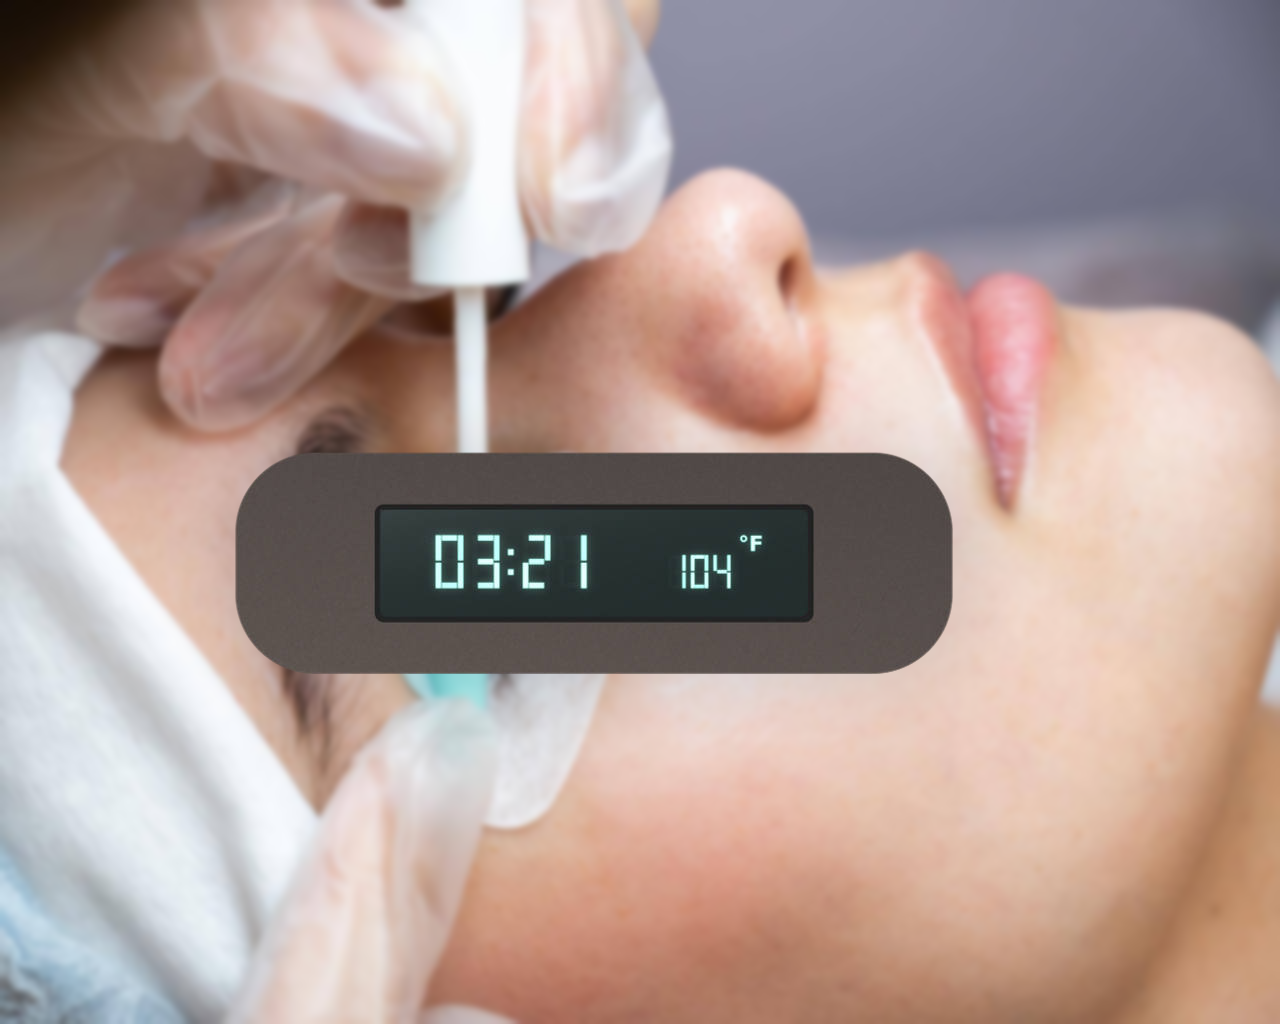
3,21
